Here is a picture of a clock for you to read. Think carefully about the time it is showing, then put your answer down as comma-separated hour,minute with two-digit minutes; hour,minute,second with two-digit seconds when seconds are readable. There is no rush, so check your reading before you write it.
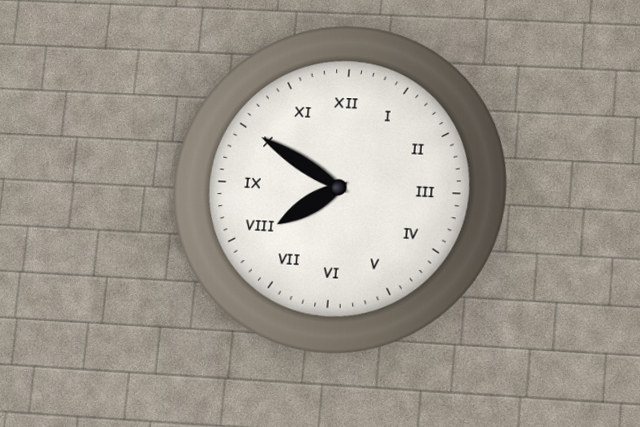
7,50
